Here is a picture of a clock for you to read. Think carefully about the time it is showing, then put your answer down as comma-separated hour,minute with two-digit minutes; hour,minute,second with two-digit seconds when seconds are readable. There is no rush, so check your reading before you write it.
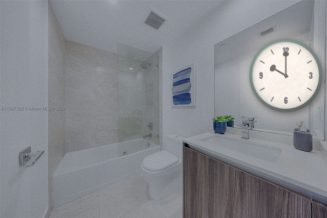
10,00
